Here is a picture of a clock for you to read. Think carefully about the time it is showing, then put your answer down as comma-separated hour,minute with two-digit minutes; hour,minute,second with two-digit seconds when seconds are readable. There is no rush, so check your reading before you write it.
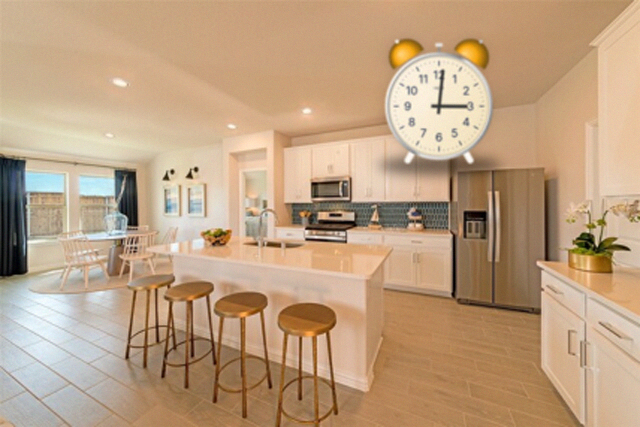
3,01
